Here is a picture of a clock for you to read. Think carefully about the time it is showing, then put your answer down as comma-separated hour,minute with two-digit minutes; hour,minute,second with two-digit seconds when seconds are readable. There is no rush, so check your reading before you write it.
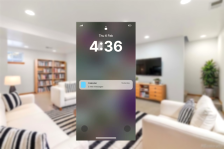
4,36
